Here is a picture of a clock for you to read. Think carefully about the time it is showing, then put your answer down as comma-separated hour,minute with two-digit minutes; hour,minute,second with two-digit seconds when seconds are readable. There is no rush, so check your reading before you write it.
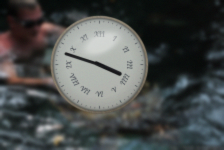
3,48
